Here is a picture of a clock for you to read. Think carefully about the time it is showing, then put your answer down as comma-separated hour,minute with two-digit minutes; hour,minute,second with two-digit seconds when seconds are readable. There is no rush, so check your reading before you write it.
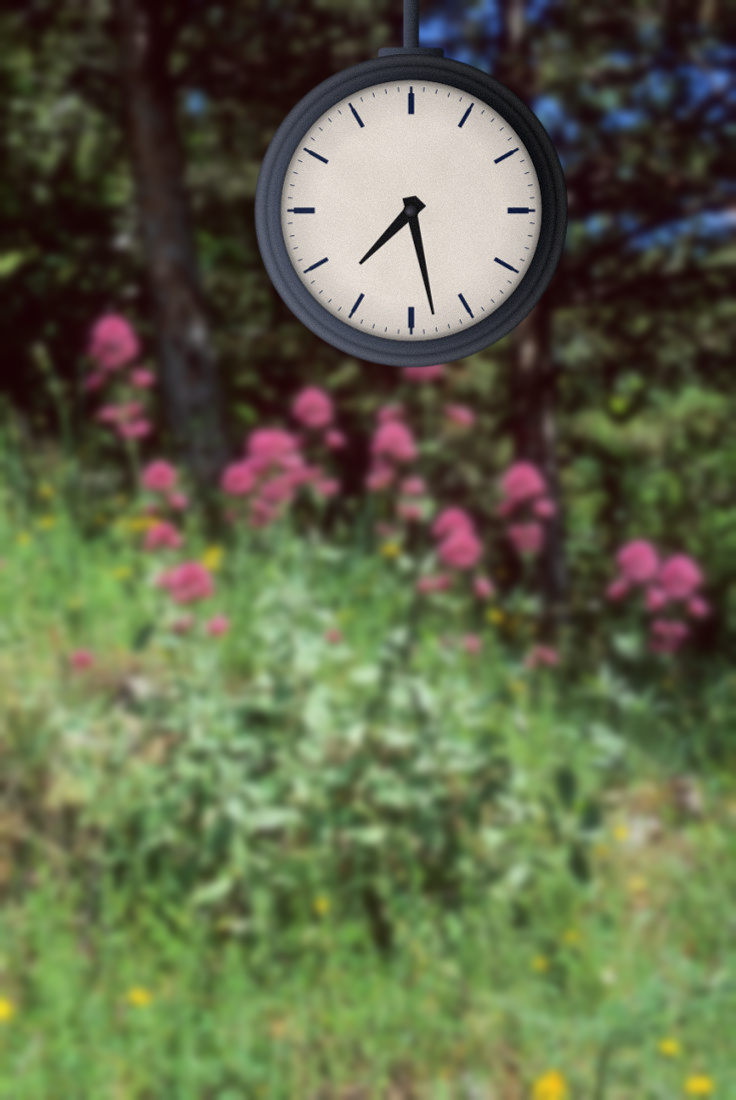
7,28
